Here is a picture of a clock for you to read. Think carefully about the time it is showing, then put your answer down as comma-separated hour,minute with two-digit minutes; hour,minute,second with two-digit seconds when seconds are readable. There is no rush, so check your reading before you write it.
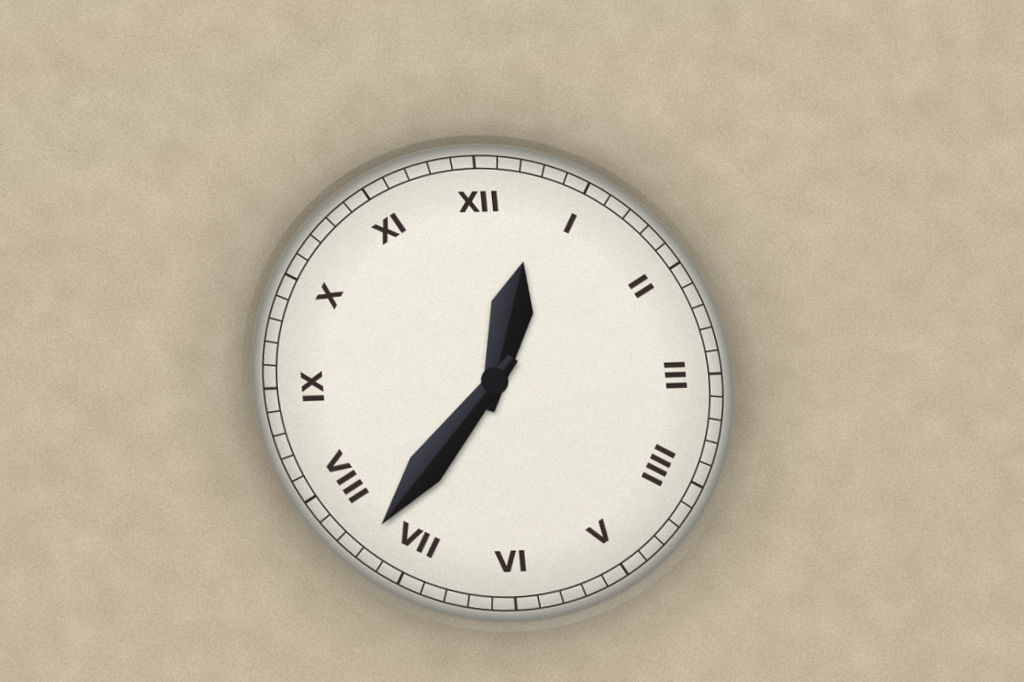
12,37
